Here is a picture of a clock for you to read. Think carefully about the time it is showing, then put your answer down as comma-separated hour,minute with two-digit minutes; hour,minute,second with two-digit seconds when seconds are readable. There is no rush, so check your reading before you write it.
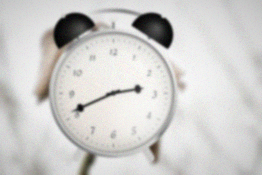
2,41
